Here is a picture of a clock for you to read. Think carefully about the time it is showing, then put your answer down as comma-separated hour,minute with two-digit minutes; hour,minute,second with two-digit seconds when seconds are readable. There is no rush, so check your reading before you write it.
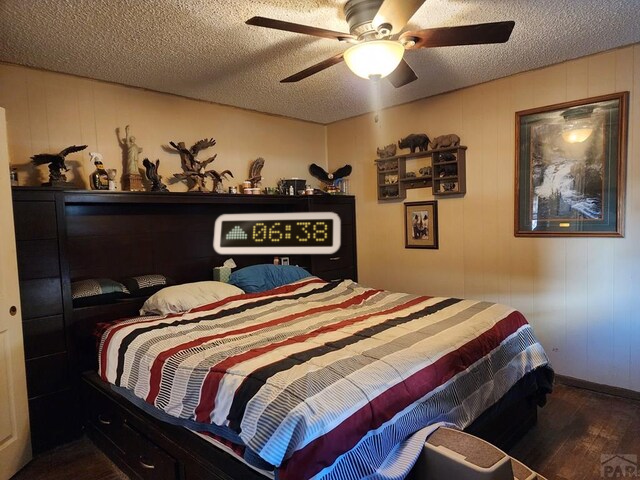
6,38
